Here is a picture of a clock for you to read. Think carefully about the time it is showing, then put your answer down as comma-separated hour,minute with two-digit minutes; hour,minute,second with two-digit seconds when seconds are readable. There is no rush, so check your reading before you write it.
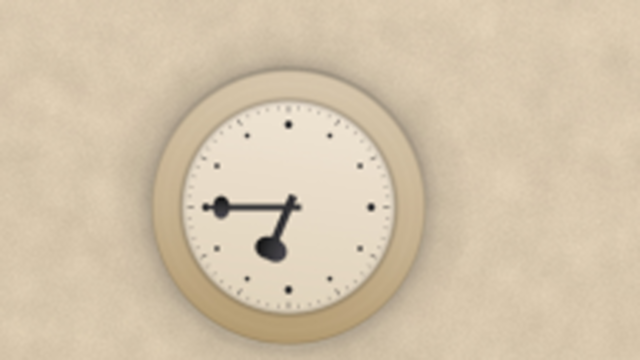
6,45
